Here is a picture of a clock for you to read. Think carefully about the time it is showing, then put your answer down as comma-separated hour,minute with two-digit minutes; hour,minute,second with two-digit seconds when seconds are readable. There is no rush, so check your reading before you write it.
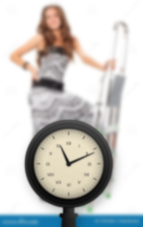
11,11
